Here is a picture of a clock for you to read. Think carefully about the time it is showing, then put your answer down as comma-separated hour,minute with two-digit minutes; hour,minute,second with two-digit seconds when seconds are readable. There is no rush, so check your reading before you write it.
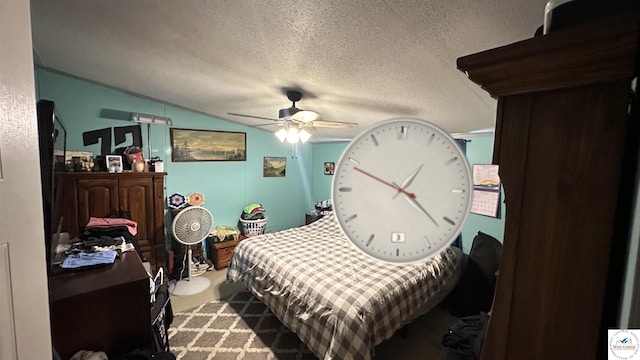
1,21,49
